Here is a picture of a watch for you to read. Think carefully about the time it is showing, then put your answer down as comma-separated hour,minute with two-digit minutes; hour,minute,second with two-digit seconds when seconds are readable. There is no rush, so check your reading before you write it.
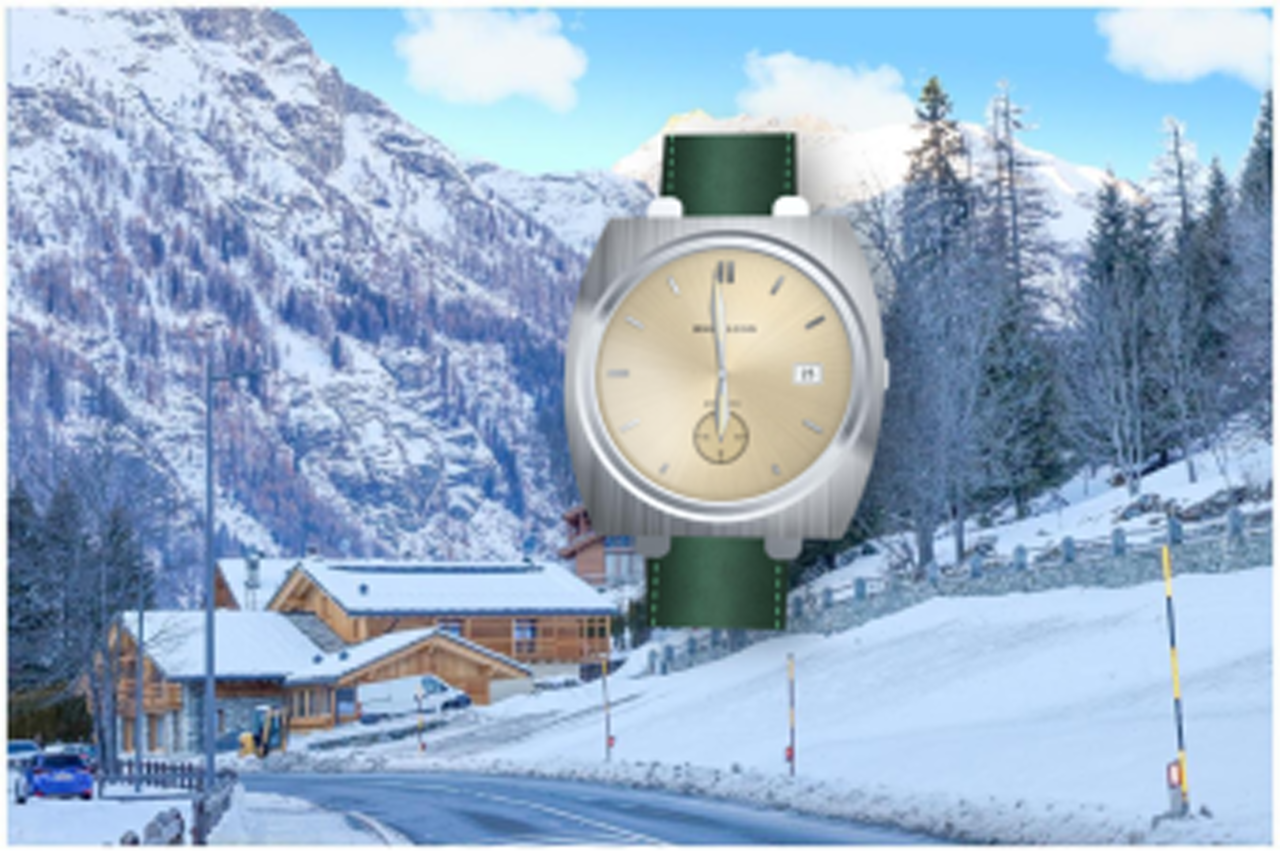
5,59
